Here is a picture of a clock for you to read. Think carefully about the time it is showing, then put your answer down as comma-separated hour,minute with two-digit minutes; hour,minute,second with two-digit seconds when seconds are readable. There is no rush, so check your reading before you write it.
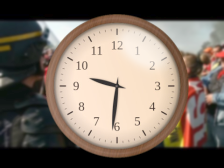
9,31
